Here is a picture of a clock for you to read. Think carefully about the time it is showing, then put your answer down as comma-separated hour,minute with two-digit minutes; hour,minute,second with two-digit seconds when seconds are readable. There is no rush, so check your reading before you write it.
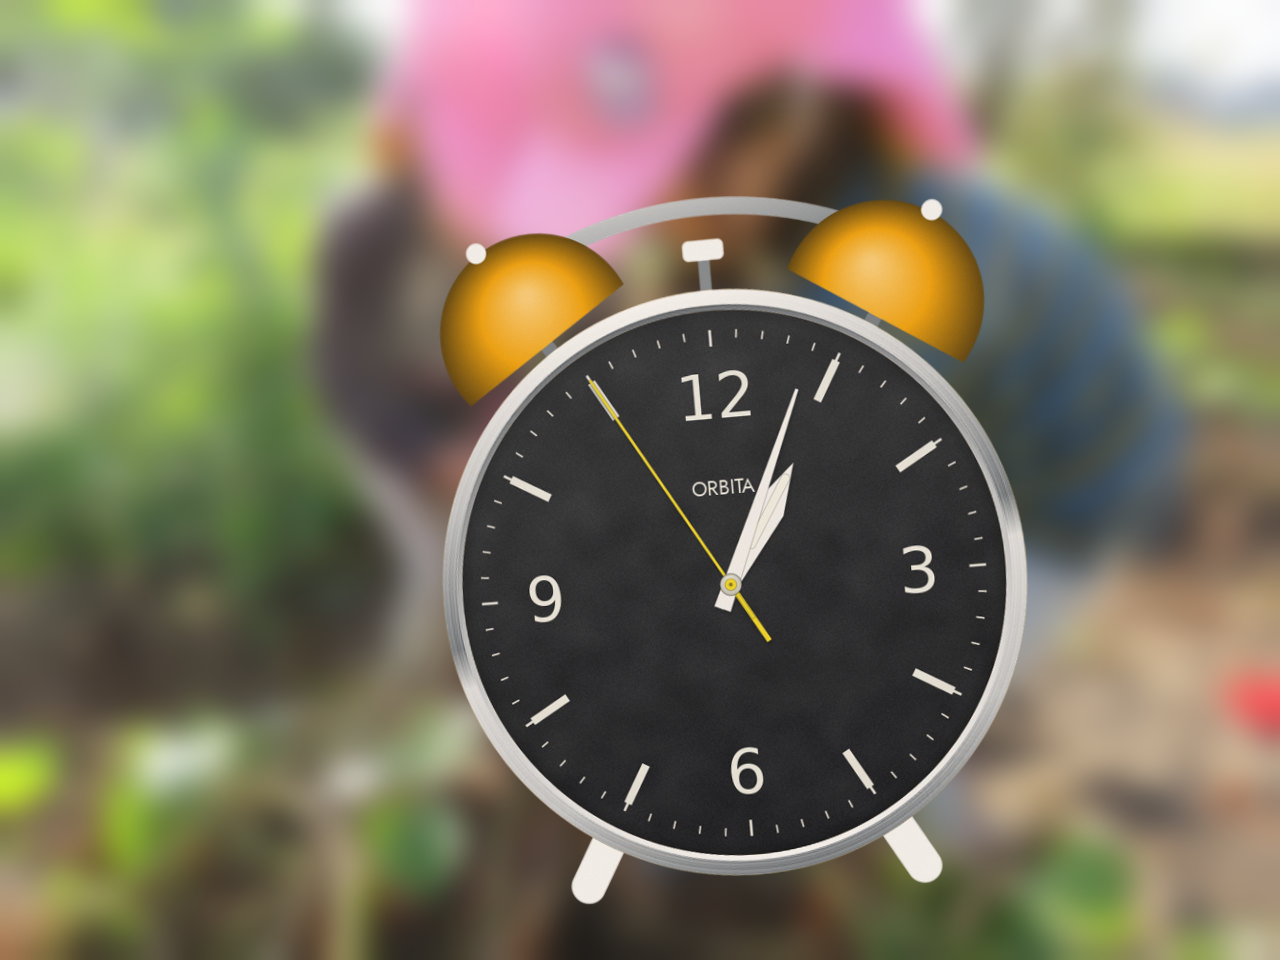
1,03,55
